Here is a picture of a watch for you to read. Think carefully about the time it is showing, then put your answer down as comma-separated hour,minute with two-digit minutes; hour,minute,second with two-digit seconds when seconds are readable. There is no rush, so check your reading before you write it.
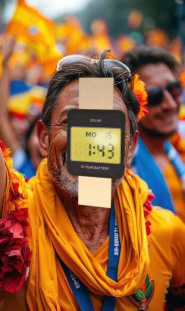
1,43
